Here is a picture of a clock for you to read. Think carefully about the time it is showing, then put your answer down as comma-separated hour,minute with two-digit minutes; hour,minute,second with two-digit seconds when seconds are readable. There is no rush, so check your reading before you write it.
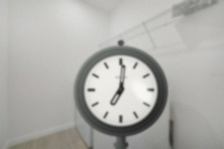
7,01
